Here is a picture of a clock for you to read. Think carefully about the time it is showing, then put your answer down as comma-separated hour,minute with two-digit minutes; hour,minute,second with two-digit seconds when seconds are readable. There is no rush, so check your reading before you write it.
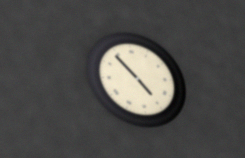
4,54
